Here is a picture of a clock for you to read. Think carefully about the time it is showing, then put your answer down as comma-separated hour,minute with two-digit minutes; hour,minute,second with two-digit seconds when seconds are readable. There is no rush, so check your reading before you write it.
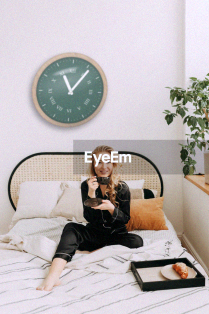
11,06
